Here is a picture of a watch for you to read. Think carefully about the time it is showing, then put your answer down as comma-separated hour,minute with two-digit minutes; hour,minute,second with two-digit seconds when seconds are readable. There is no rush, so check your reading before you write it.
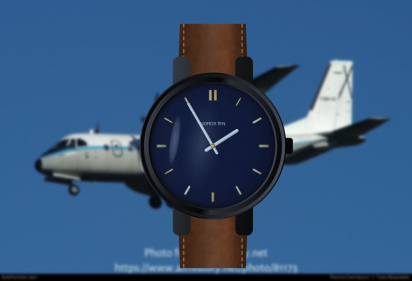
1,55
